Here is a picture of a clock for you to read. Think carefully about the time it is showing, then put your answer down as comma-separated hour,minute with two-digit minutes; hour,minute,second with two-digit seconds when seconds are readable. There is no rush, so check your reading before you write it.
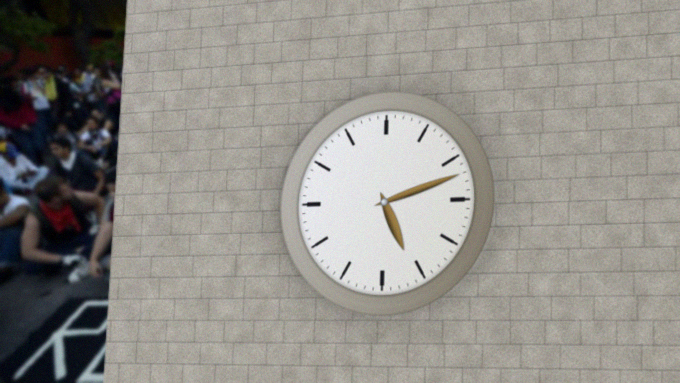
5,12
